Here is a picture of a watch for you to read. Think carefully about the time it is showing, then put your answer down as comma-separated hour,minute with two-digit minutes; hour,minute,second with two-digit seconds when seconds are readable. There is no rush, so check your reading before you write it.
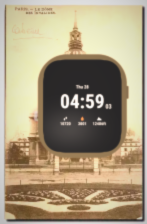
4,59
